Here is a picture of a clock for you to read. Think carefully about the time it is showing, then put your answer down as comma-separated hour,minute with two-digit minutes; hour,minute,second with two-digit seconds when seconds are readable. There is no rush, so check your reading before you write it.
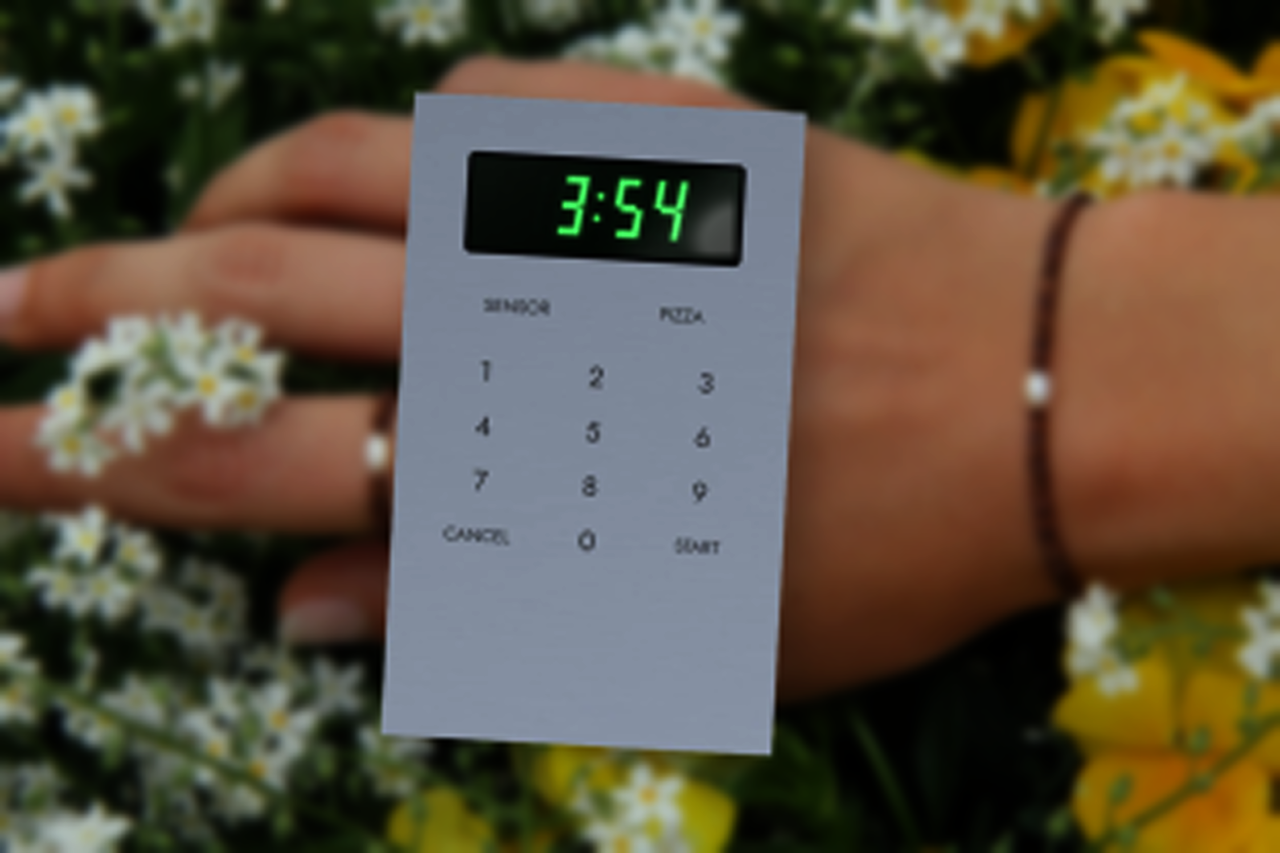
3,54
